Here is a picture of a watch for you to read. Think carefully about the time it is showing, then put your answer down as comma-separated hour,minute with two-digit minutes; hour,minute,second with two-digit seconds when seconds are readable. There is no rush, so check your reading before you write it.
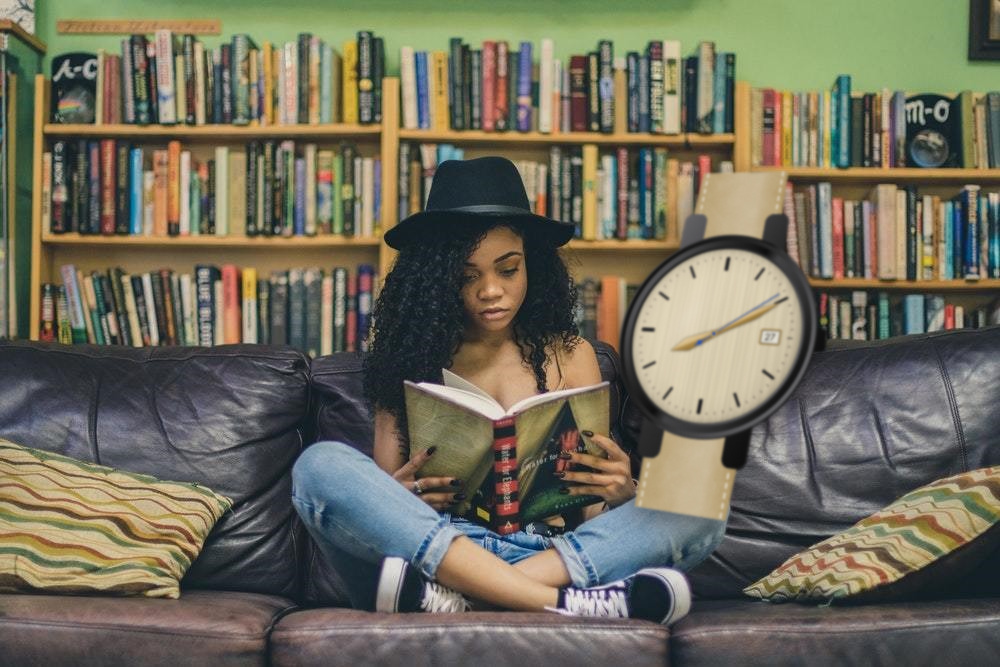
8,10,09
